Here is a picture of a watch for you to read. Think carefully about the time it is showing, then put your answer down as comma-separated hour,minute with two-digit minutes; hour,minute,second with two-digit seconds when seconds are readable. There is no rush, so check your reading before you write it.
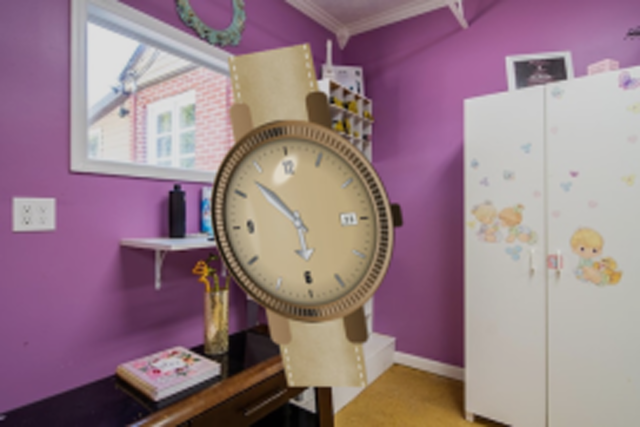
5,53
